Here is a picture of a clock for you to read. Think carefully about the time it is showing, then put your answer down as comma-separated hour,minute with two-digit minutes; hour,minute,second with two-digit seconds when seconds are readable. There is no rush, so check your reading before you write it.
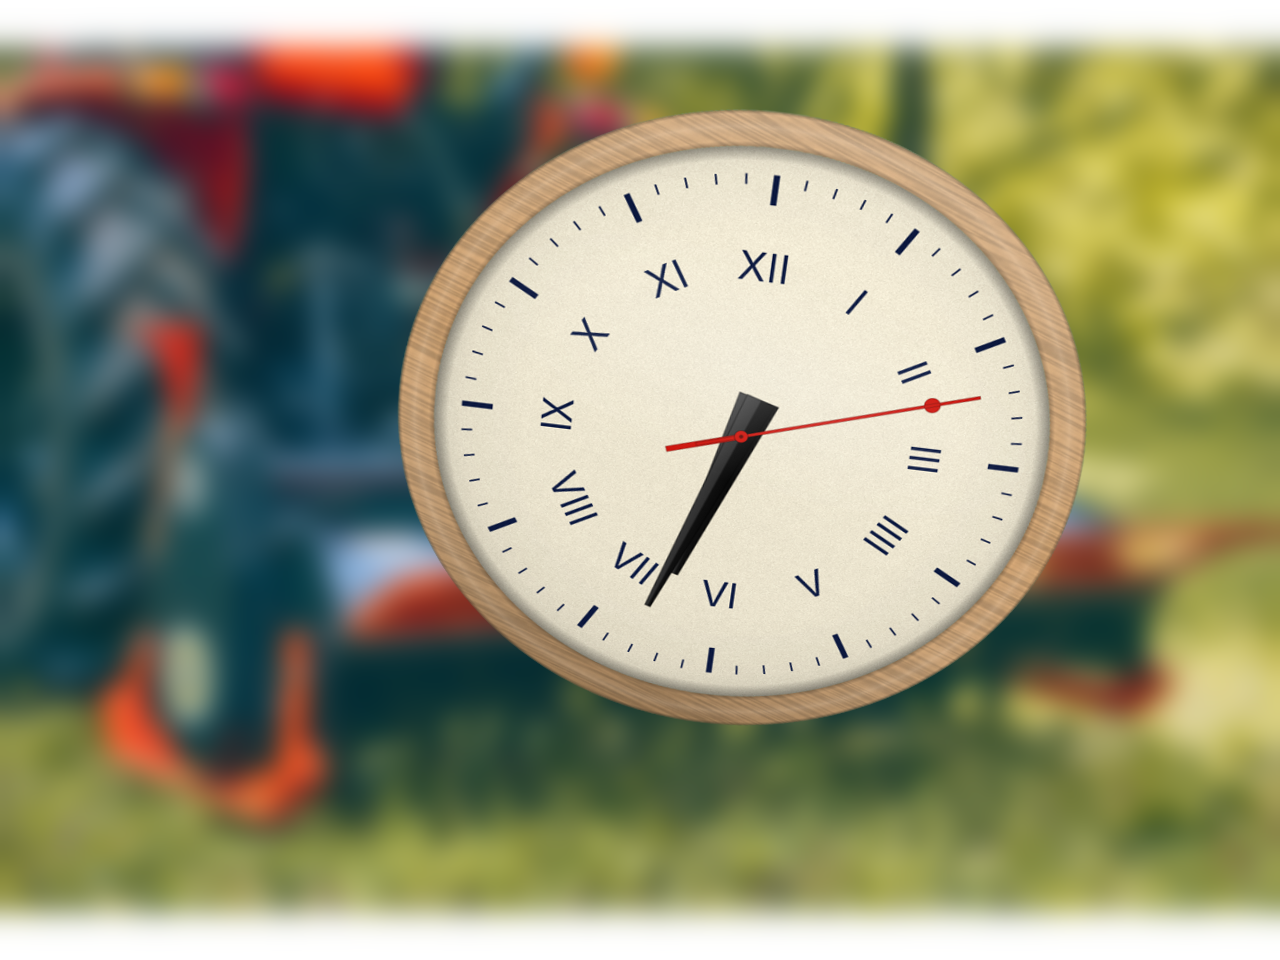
6,33,12
